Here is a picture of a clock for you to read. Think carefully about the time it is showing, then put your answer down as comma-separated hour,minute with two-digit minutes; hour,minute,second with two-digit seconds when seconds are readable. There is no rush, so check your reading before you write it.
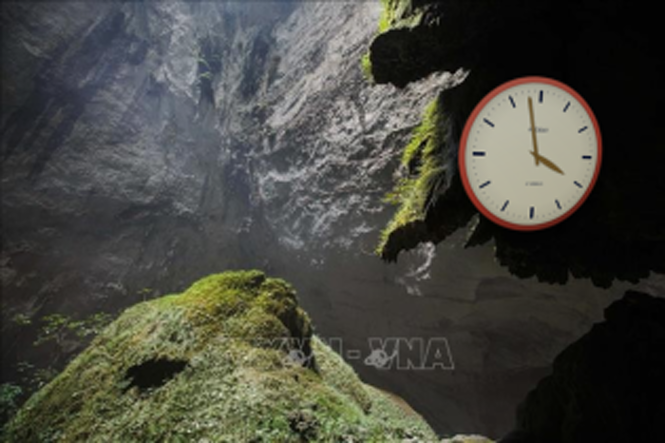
3,58
